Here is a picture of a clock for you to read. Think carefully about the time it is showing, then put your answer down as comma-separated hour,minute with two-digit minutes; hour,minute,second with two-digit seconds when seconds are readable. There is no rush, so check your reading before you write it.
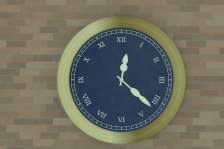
12,22
